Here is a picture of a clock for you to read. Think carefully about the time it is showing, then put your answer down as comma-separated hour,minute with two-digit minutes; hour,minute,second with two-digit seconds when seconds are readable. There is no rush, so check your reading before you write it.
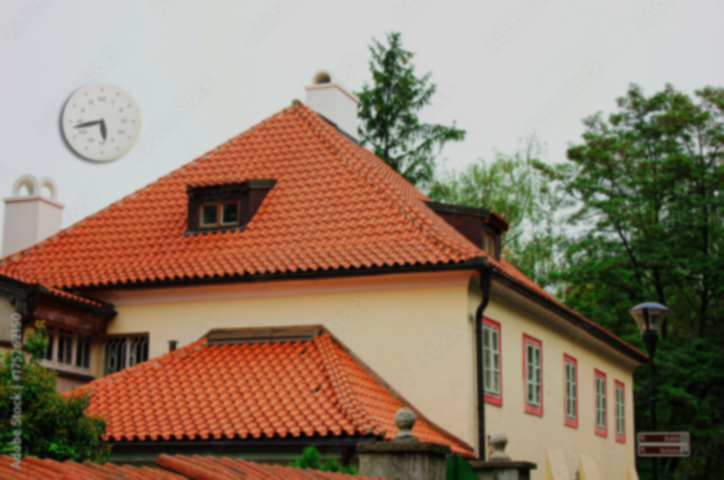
5,43
